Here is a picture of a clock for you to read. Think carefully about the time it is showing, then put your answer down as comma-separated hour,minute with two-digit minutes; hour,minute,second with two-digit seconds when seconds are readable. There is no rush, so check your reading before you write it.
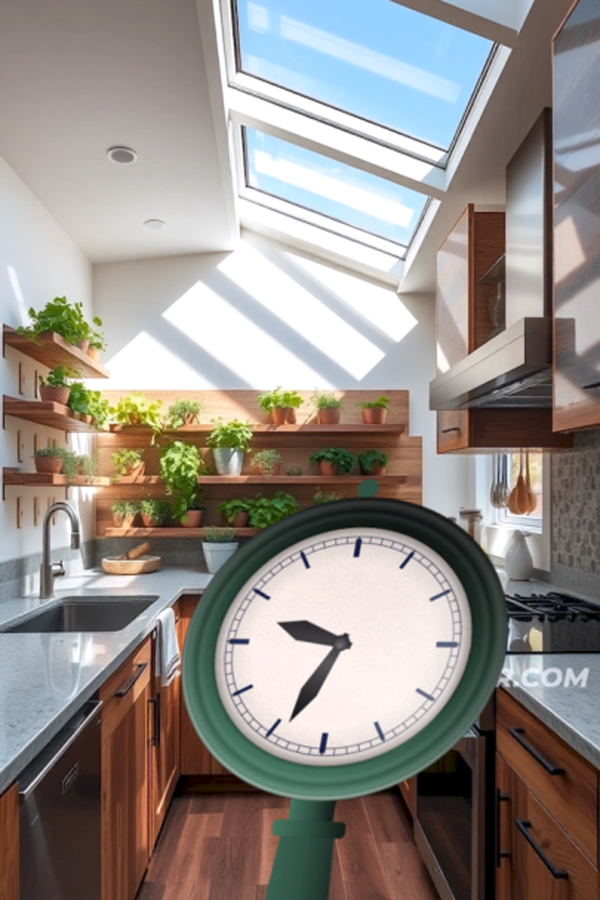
9,34
